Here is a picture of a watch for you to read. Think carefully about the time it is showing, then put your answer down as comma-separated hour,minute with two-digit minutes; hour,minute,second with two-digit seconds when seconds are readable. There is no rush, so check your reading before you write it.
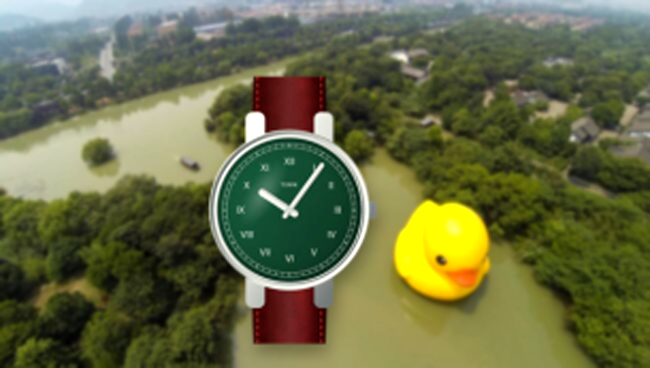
10,06
